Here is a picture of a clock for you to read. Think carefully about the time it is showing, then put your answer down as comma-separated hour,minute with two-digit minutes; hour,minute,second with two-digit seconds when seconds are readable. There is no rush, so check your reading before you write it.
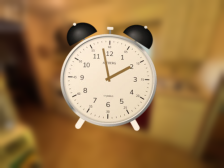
1,58
